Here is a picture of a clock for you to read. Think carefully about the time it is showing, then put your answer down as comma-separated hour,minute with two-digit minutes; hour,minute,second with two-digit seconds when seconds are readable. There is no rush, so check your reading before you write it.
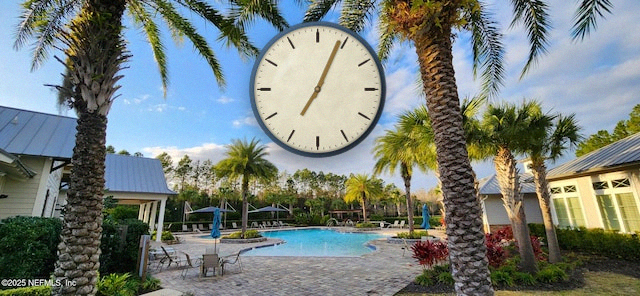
7,04
